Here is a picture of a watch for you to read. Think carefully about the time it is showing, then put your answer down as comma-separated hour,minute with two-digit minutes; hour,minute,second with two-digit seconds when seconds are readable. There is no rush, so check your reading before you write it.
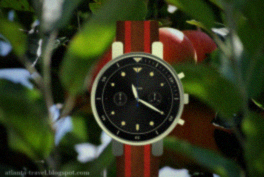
11,20
